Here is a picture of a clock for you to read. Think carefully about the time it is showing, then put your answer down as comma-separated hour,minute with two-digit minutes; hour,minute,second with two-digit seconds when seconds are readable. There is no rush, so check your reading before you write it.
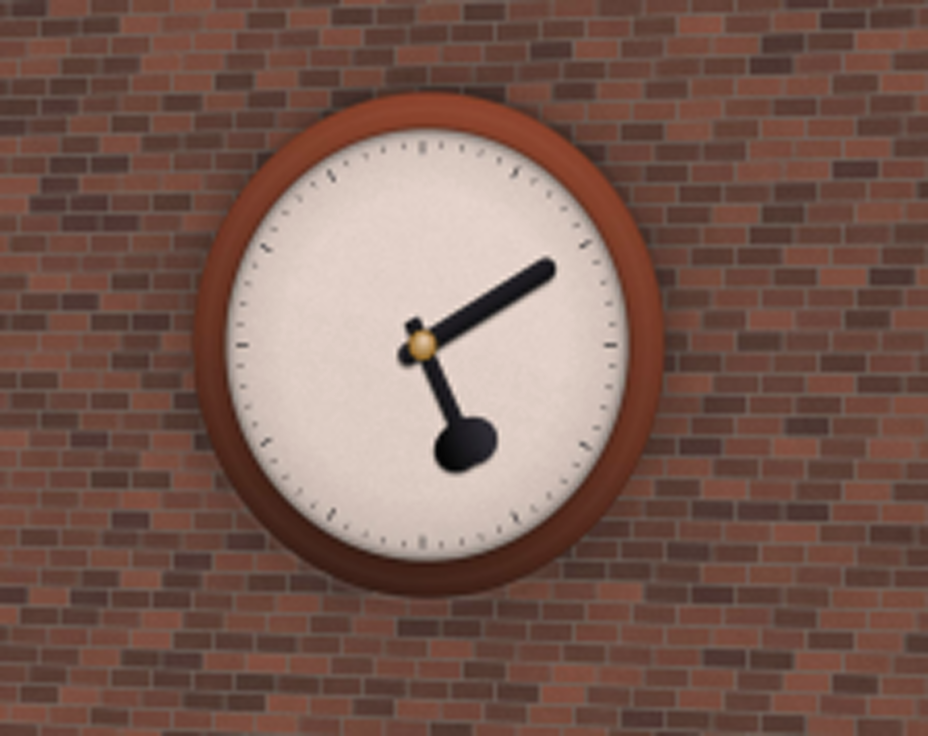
5,10
